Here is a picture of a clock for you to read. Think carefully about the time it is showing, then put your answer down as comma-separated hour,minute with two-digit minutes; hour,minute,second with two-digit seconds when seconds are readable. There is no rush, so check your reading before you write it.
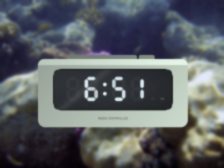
6,51
